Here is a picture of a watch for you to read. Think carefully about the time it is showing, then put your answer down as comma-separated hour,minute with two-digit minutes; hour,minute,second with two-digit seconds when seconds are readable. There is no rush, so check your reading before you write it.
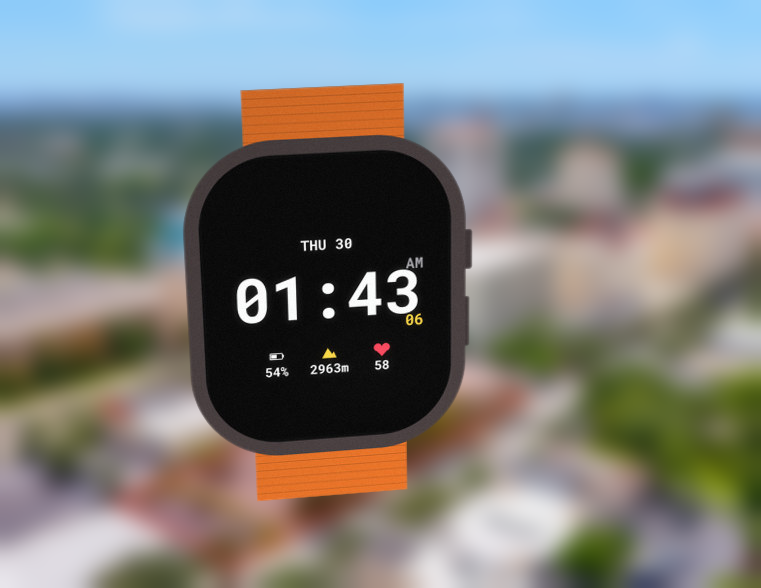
1,43,06
